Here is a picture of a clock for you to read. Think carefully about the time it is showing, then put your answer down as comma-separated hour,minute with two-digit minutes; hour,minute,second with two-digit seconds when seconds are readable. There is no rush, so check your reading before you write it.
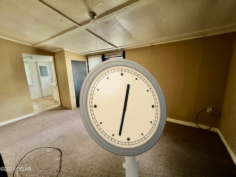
12,33
